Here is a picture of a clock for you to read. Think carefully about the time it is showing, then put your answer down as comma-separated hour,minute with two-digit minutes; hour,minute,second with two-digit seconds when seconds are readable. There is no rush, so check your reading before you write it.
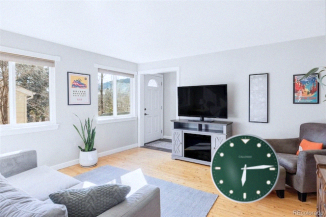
6,14
